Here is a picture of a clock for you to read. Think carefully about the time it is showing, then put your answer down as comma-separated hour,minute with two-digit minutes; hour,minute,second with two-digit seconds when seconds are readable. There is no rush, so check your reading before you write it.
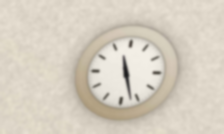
11,27
